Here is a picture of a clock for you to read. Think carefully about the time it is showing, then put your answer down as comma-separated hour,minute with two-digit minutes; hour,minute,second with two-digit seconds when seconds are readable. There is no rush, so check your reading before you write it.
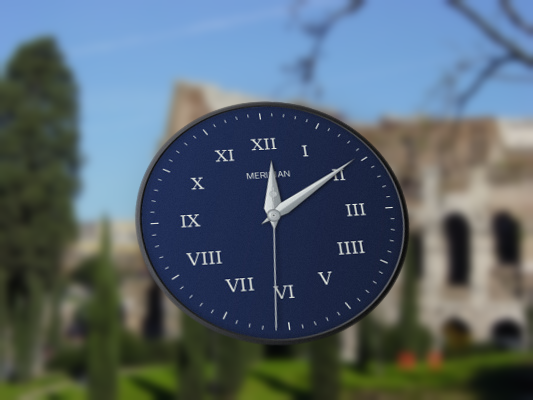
12,09,31
